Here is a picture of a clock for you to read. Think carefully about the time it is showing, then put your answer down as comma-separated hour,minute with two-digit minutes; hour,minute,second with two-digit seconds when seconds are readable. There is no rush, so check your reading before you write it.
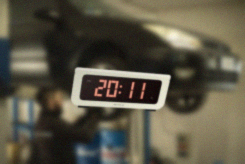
20,11
